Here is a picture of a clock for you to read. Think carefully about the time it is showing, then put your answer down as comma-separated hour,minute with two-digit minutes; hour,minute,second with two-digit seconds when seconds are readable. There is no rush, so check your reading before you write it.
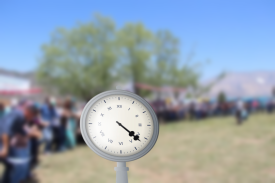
4,22
